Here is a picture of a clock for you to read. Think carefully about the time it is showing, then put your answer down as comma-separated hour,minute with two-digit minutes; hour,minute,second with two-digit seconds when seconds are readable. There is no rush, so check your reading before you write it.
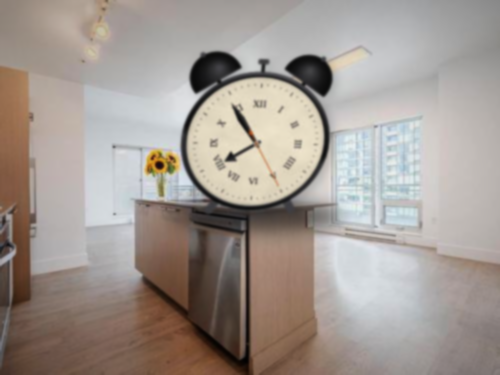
7,54,25
